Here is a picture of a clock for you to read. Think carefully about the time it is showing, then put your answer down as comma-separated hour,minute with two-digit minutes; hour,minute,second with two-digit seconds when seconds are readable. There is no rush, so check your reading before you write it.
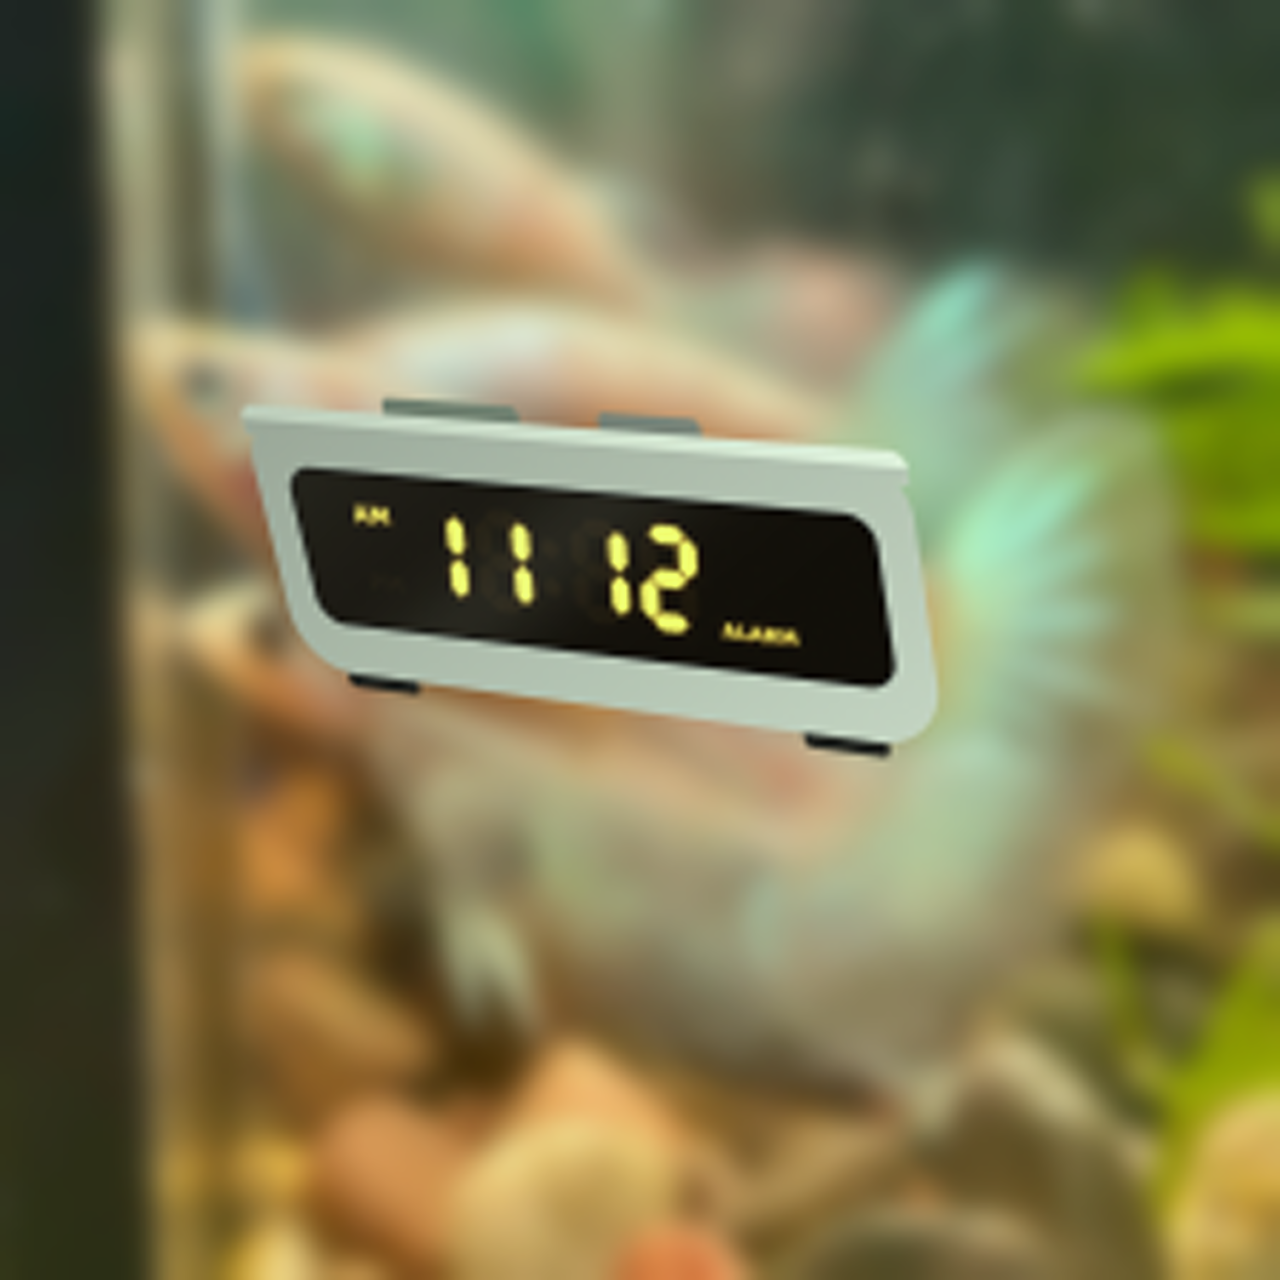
11,12
